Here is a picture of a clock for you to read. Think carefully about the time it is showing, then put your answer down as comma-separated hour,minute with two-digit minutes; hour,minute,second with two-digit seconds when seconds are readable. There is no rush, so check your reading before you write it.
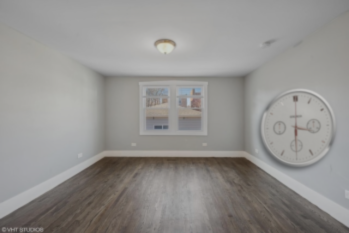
3,30
